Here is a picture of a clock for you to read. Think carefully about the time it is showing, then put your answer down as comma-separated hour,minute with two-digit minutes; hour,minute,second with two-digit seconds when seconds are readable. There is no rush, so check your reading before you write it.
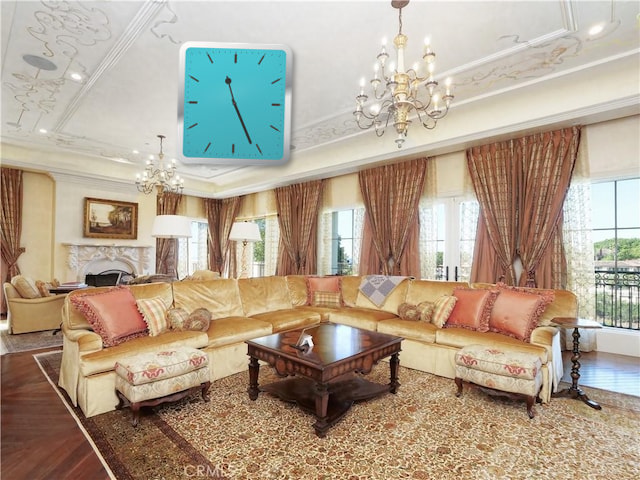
11,26
